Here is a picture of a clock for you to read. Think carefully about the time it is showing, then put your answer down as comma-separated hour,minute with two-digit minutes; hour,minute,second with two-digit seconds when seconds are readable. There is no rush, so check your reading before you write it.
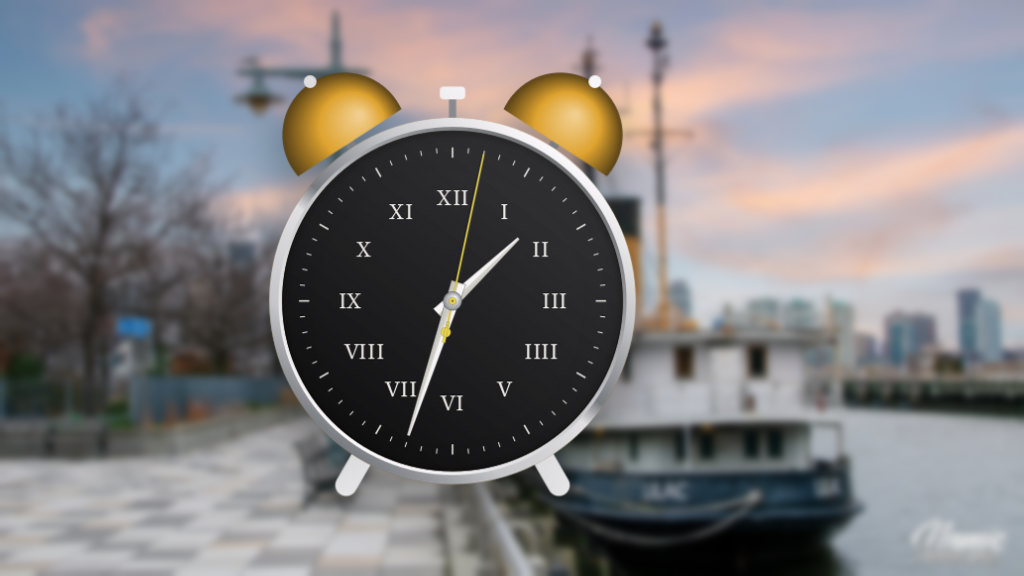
1,33,02
